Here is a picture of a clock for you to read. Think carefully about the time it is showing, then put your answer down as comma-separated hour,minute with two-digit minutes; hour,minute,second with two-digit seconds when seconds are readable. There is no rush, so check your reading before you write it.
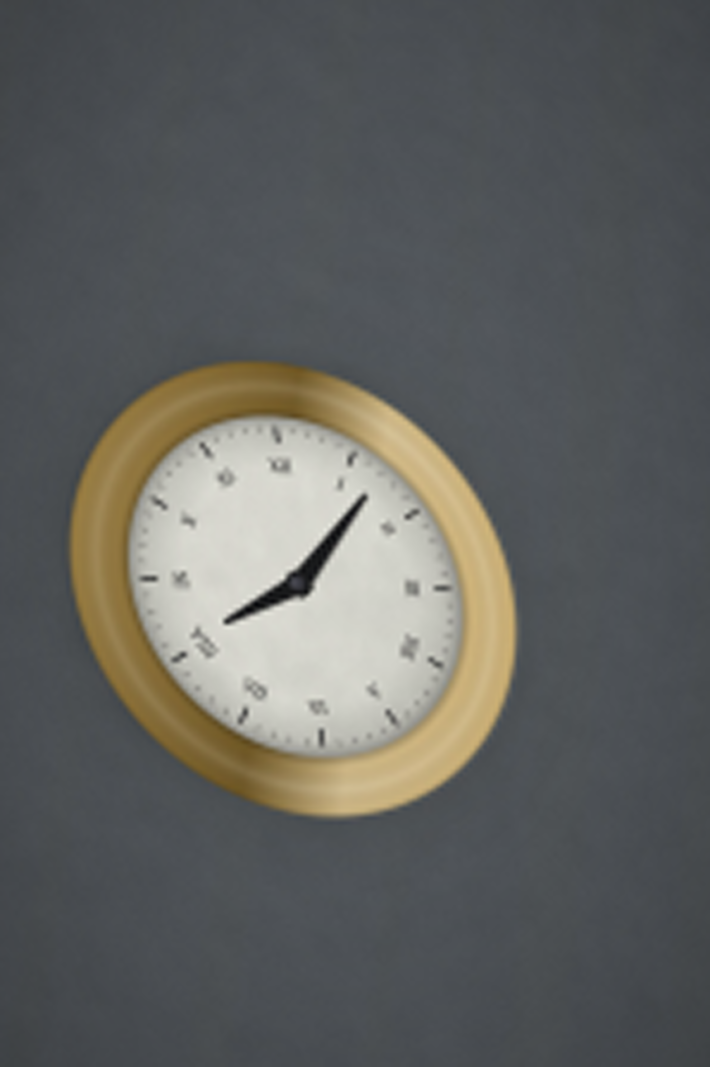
8,07
